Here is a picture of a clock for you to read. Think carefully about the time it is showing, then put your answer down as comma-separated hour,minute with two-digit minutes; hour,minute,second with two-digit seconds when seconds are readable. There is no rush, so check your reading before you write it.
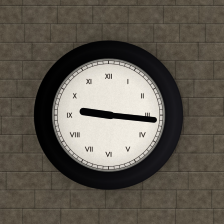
9,16
